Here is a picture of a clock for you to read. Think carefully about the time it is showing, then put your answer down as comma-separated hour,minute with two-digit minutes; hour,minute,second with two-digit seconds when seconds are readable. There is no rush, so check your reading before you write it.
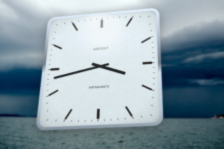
3,43
